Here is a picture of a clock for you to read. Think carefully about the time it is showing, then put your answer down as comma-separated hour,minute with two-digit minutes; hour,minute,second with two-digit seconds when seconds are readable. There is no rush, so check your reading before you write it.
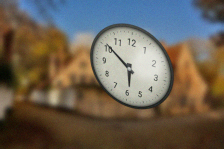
5,51
